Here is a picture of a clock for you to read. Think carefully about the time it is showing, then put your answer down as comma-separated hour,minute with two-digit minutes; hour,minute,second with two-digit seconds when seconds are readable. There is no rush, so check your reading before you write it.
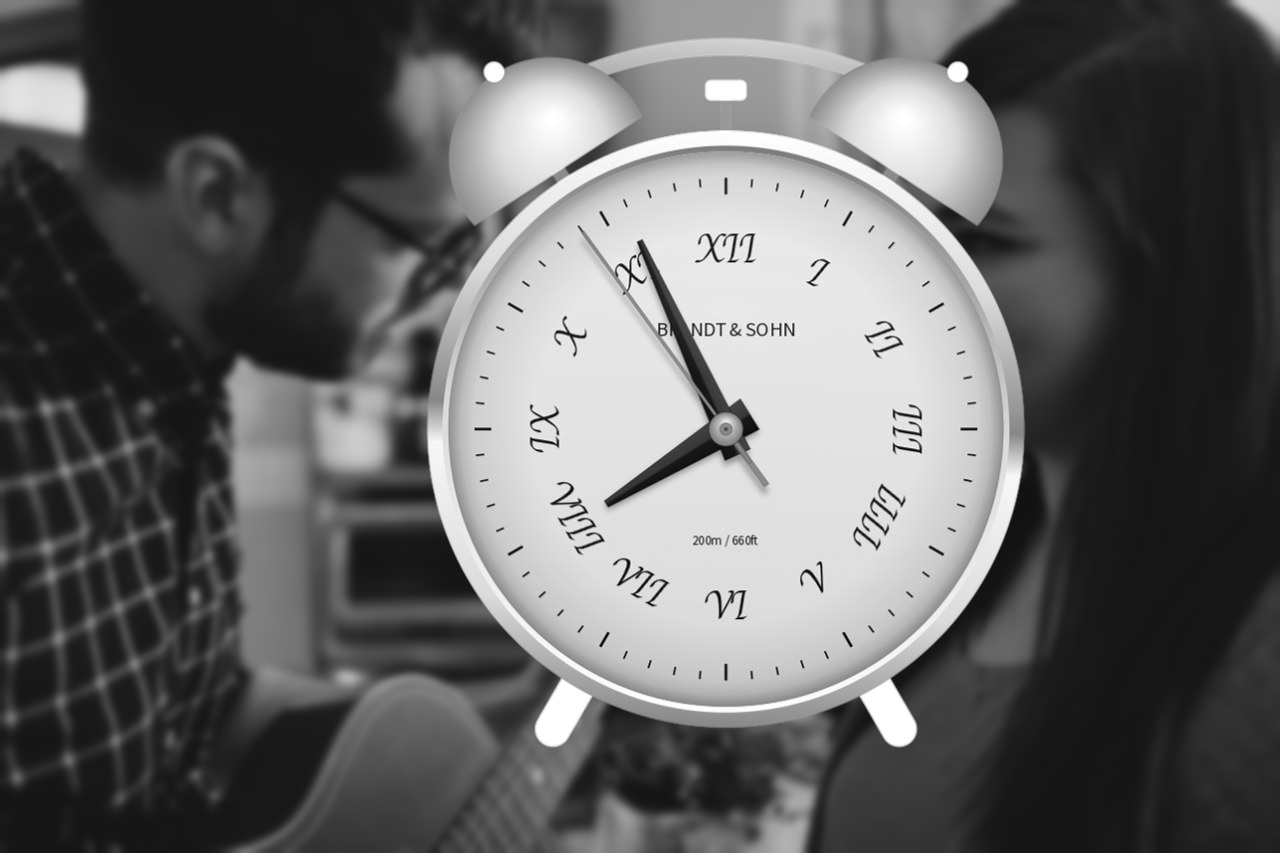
7,55,54
